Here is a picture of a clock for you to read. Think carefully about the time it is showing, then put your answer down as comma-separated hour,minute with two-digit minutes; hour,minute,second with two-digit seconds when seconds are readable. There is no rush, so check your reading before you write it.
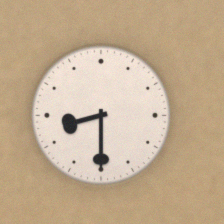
8,30
